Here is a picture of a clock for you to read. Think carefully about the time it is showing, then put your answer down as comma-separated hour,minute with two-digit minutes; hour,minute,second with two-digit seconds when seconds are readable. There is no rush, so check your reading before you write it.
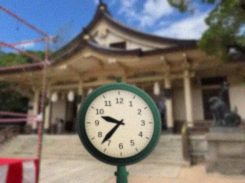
9,37
